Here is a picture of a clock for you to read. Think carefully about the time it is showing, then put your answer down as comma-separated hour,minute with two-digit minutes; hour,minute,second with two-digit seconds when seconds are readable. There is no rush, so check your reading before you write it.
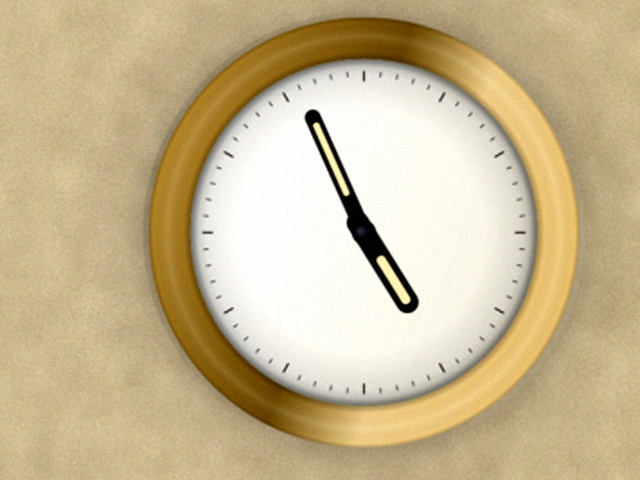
4,56
